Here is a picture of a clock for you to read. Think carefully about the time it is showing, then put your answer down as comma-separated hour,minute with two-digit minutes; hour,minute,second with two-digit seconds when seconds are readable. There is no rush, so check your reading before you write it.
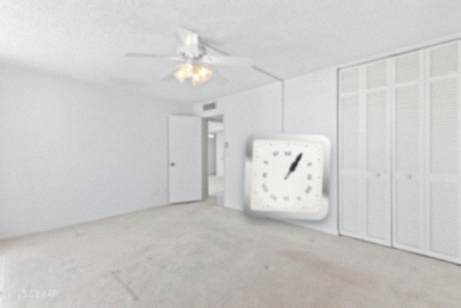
1,05
